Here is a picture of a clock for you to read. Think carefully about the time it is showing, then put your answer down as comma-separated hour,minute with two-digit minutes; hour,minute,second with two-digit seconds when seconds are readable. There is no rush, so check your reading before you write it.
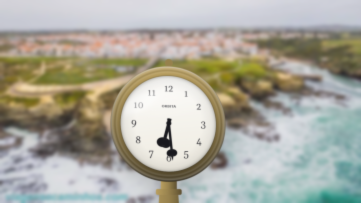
6,29
